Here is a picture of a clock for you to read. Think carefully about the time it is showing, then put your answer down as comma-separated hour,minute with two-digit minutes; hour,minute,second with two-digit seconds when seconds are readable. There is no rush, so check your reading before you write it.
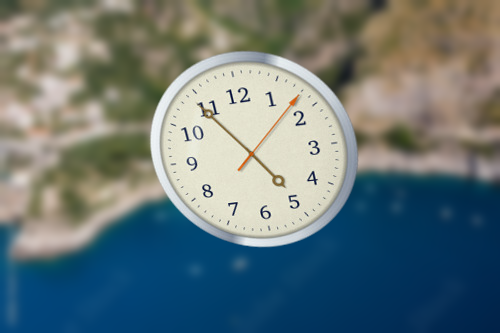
4,54,08
